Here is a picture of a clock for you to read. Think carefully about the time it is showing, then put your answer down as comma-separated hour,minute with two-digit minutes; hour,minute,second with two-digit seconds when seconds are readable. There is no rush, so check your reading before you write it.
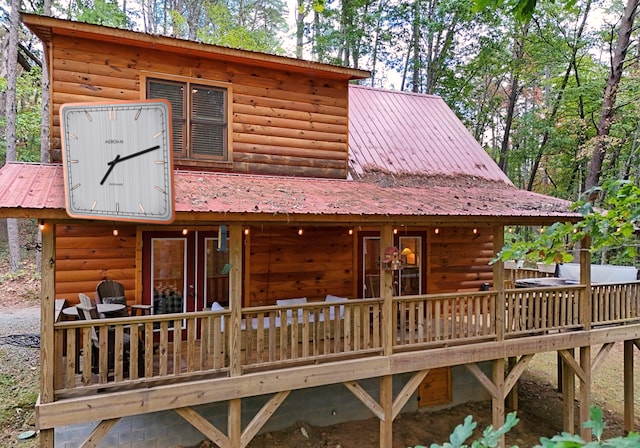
7,12
